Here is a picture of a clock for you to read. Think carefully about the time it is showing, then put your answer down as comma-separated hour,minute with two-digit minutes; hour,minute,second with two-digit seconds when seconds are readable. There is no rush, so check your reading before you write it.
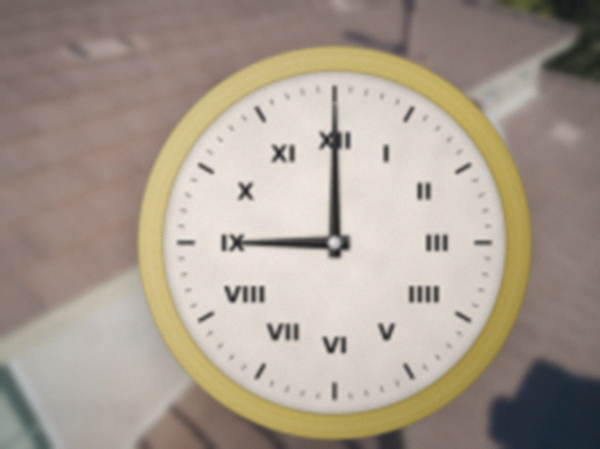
9,00
